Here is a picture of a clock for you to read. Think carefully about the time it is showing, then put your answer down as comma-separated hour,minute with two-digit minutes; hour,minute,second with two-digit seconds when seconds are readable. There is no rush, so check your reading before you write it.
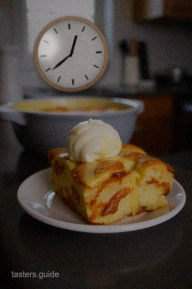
12,39
